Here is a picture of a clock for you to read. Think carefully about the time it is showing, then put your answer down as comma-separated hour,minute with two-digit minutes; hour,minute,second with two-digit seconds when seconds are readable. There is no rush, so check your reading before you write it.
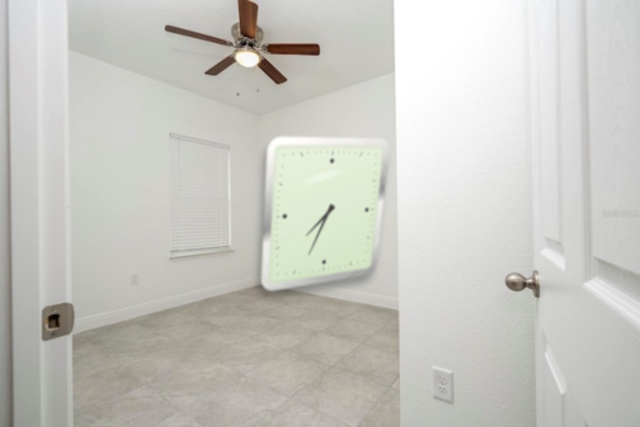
7,34
